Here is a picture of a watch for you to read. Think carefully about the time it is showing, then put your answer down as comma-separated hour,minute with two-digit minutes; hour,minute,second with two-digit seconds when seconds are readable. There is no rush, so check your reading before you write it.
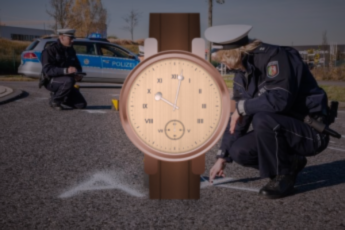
10,02
